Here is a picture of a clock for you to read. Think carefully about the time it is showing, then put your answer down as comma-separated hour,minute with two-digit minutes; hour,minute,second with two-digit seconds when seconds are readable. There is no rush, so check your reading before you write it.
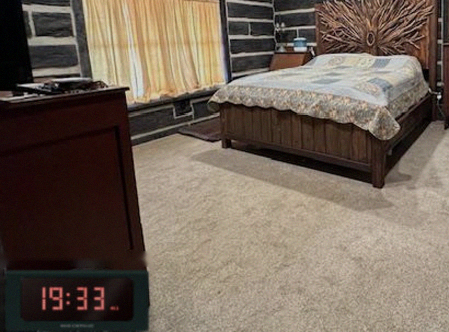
19,33
